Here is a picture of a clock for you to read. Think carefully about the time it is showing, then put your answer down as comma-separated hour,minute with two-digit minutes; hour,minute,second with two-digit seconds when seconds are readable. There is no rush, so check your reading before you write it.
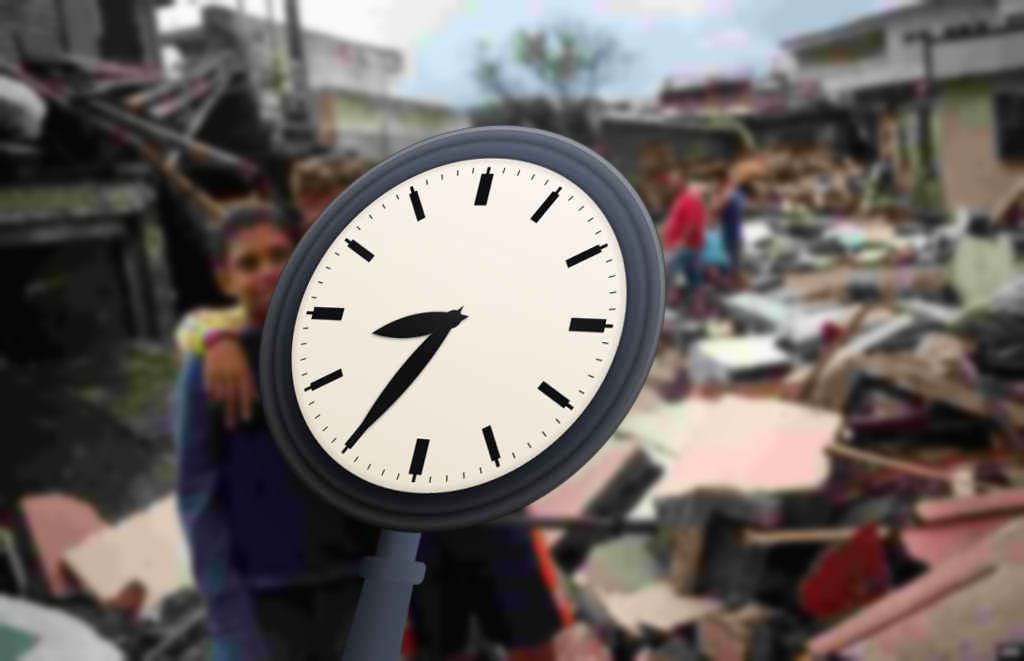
8,35
